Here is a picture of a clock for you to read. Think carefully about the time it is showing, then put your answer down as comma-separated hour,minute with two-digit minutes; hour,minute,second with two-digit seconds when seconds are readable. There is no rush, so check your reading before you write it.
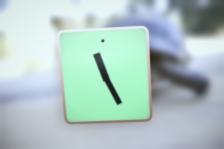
11,26
